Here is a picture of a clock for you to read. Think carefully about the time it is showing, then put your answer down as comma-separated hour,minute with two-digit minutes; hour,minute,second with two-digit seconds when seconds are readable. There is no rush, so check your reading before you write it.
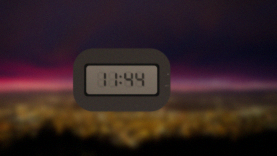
11,44
